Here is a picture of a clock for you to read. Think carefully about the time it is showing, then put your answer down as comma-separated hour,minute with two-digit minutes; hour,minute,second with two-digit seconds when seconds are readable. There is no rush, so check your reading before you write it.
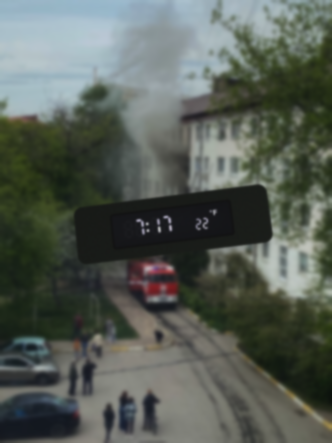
7,17
